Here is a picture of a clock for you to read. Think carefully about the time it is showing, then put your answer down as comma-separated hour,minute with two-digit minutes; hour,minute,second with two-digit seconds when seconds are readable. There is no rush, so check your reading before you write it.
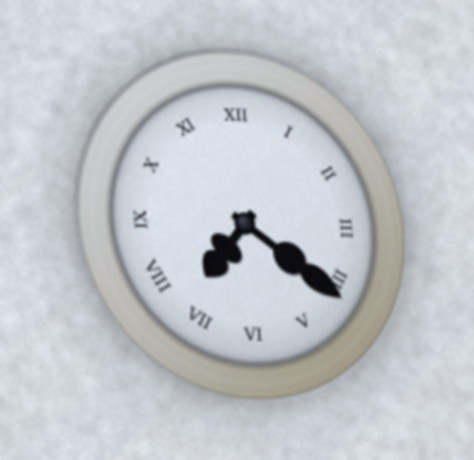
7,21
